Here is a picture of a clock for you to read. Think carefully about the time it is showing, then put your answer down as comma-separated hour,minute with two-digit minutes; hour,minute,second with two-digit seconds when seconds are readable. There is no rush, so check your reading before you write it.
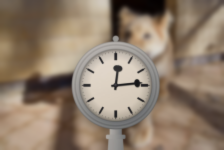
12,14
